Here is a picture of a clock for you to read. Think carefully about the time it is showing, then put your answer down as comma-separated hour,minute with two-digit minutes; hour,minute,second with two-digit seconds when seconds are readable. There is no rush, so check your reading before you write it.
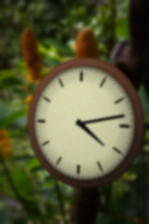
4,13
